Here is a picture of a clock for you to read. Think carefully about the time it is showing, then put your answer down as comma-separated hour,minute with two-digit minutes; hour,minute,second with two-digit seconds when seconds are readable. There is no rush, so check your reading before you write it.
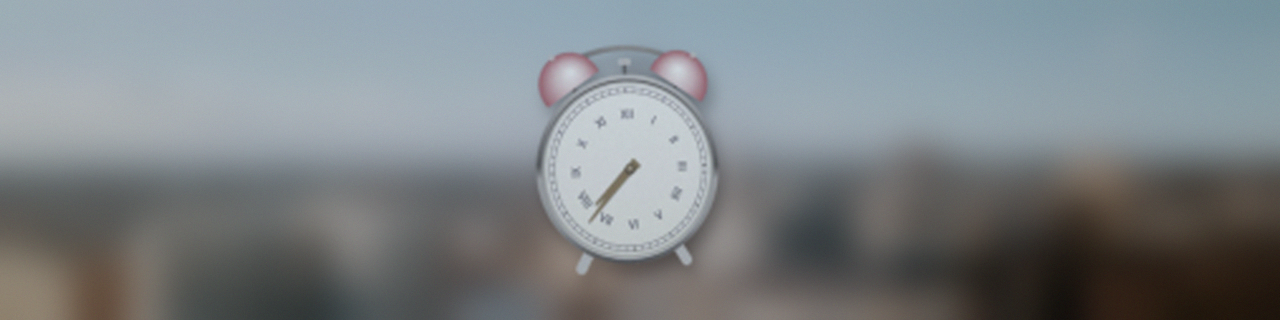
7,37
